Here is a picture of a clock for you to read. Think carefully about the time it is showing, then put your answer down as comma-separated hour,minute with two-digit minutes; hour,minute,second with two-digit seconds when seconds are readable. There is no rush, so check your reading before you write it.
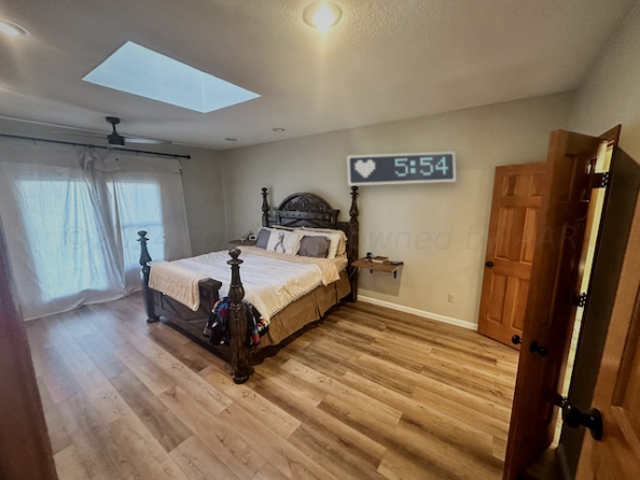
5,54
